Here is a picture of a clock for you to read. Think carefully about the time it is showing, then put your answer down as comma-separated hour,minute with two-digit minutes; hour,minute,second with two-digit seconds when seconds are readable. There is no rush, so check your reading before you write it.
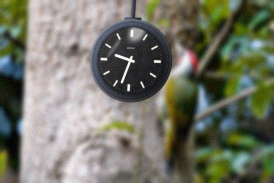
9,33
